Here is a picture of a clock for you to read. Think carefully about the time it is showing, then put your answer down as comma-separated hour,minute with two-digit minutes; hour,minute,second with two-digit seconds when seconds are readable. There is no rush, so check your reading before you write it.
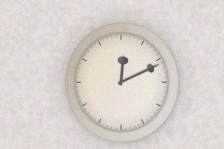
12,11
